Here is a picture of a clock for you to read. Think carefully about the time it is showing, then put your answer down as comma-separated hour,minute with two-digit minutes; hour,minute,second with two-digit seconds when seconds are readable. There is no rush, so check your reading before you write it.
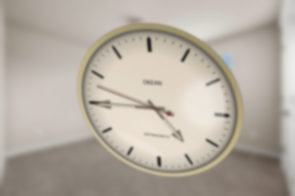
4,44,48
